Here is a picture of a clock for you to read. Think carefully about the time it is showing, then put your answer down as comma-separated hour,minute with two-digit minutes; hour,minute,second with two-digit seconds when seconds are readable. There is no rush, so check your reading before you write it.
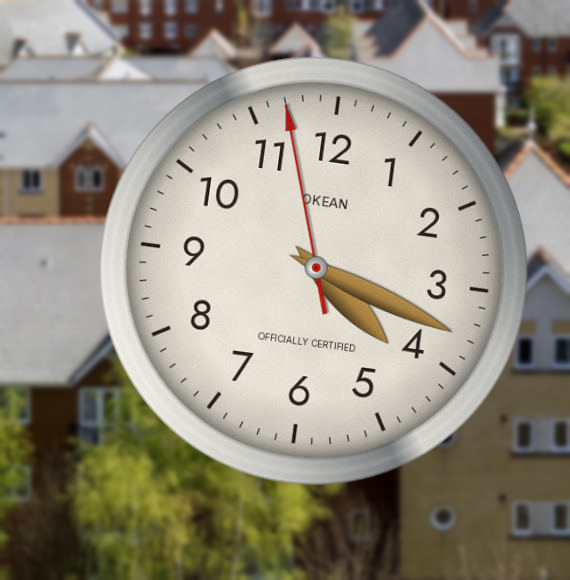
4,17,57
